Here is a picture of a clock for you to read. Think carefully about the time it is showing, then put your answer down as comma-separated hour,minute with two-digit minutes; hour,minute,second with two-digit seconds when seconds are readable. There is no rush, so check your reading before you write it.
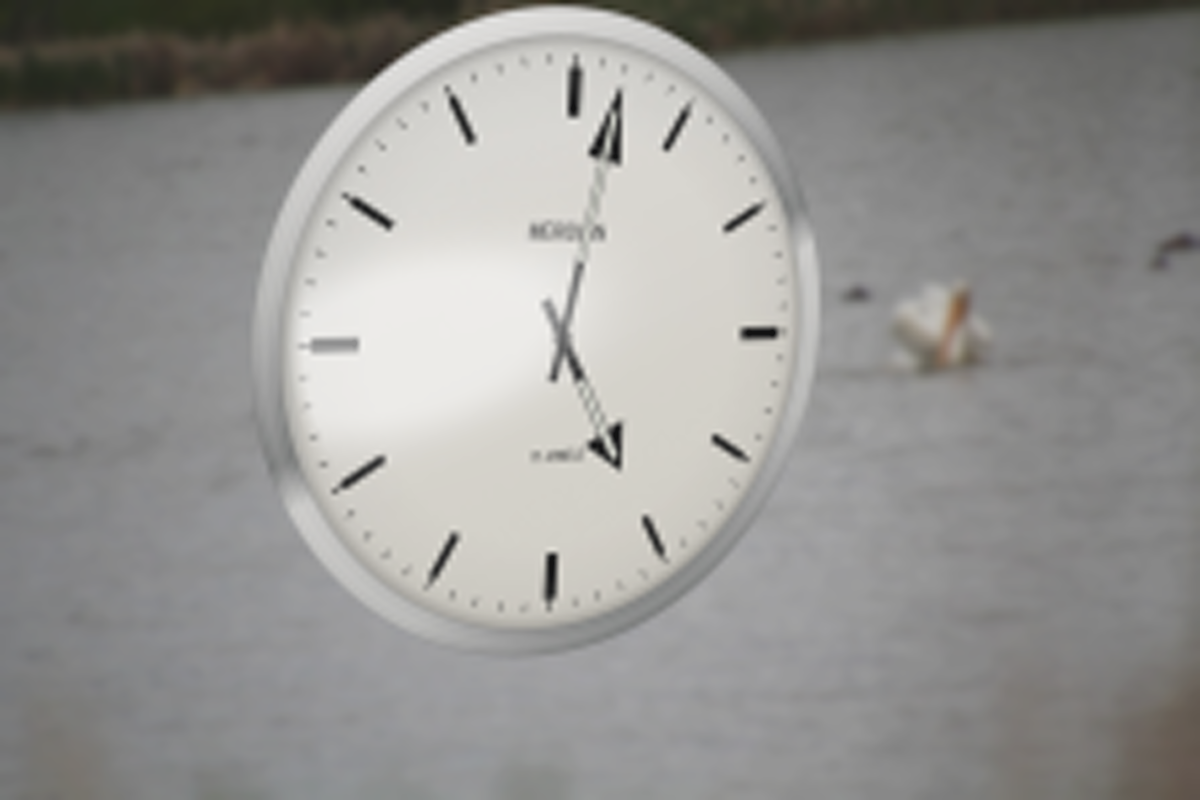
5,02
